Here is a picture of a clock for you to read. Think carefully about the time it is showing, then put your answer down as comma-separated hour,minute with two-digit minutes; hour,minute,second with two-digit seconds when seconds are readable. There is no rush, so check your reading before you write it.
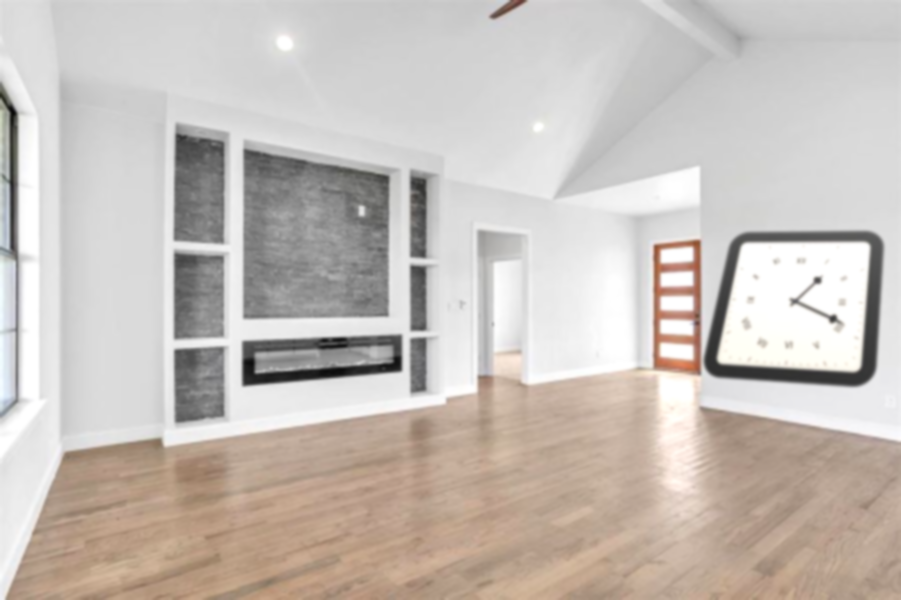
1,19
